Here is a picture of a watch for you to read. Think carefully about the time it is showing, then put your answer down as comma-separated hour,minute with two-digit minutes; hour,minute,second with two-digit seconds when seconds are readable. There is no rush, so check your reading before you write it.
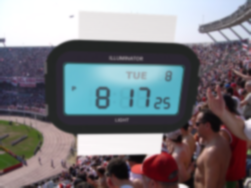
8,17,25
